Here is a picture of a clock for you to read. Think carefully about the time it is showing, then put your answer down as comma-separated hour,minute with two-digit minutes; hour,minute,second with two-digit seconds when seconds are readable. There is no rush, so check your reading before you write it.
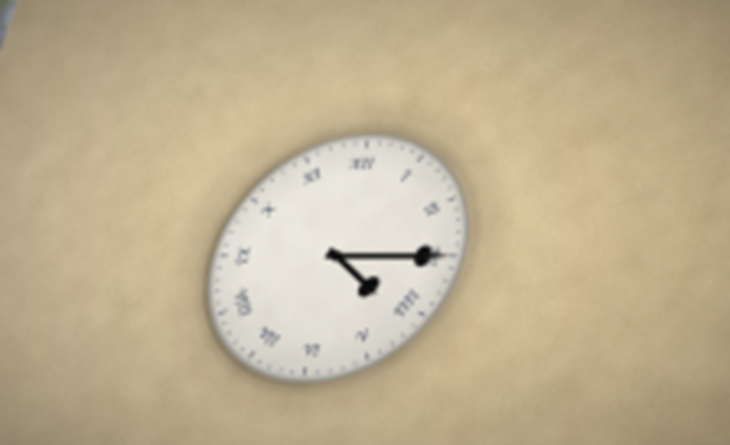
4,15
